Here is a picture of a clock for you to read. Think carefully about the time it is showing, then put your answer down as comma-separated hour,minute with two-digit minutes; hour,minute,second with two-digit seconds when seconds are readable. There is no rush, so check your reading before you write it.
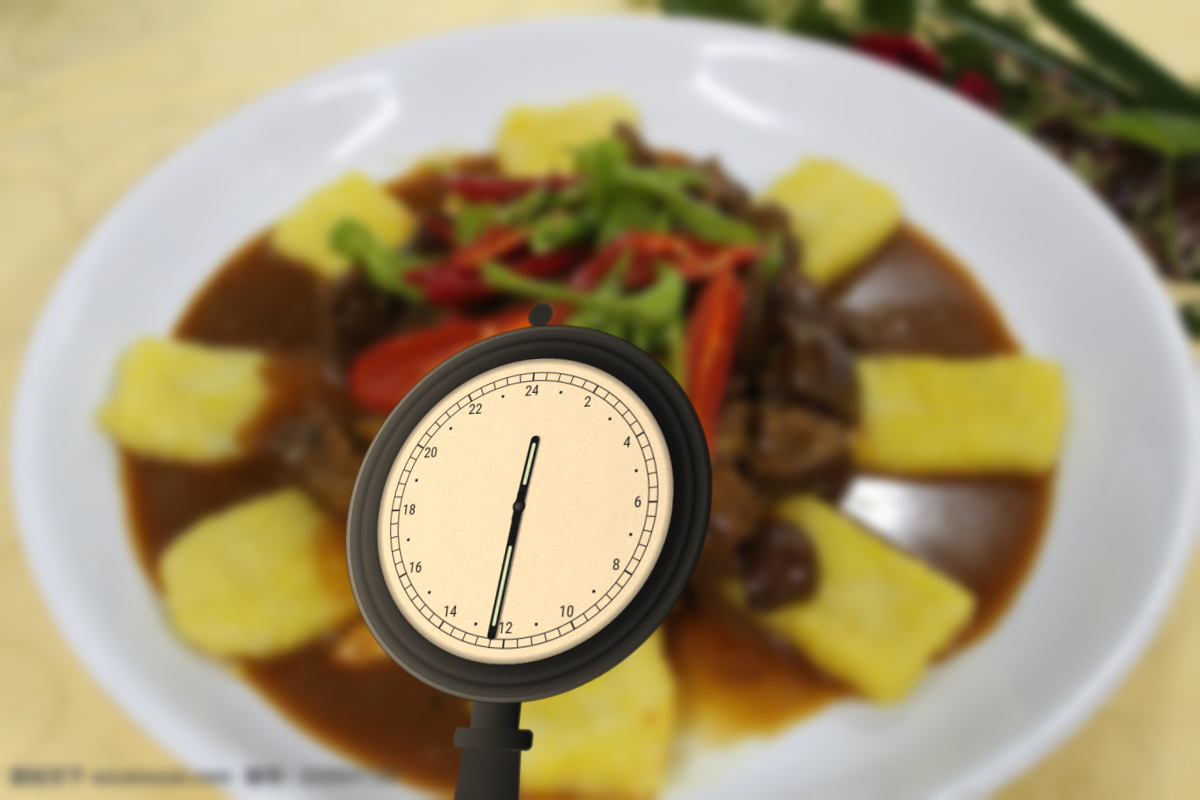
0,31
